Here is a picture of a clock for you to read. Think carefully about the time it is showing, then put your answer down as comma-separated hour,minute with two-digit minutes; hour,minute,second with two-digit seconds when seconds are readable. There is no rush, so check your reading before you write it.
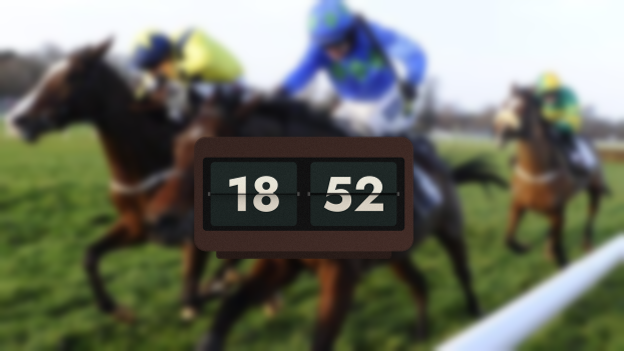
18,52
